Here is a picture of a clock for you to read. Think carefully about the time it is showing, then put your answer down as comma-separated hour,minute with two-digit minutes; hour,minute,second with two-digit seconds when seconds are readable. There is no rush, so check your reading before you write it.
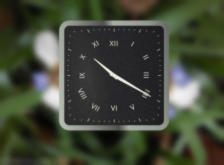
10,20
